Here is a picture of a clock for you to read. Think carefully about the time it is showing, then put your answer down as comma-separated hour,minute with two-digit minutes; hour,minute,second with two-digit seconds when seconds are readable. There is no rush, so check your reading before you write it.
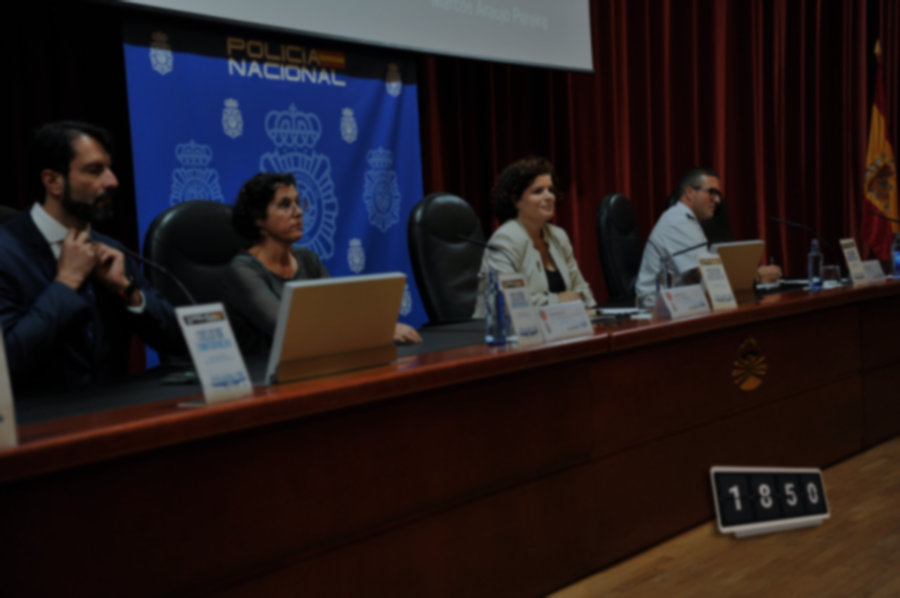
18,50
